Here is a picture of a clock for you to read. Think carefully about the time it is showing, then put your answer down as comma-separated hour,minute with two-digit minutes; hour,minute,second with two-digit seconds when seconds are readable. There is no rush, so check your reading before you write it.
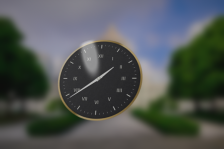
1,39
